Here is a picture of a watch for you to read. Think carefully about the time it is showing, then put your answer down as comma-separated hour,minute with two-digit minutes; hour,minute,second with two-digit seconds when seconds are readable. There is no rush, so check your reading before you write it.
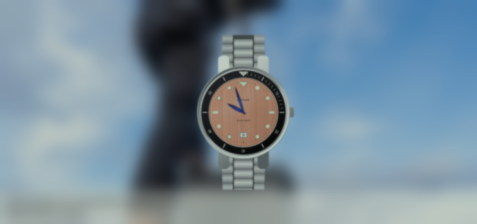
9,57
